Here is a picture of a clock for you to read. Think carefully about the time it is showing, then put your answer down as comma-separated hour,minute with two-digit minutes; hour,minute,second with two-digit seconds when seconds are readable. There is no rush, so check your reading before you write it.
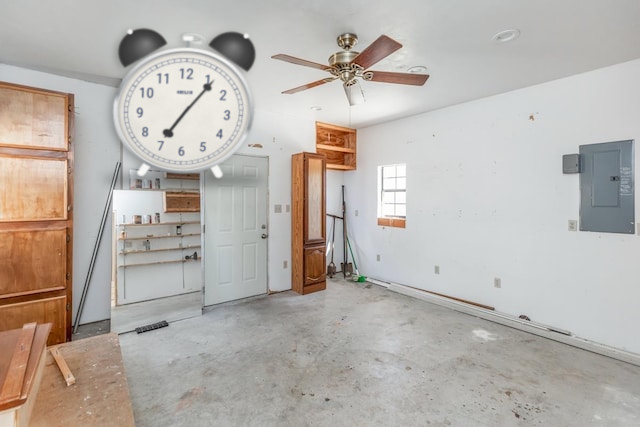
7,06
